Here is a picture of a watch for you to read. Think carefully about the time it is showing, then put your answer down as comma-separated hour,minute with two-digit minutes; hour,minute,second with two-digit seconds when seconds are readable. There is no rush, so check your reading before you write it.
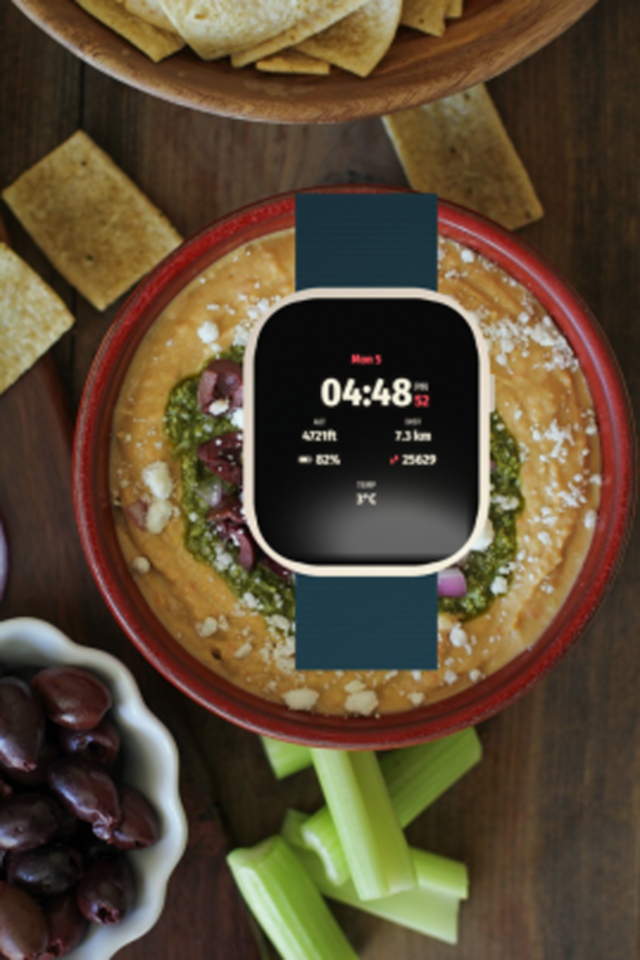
4,48
